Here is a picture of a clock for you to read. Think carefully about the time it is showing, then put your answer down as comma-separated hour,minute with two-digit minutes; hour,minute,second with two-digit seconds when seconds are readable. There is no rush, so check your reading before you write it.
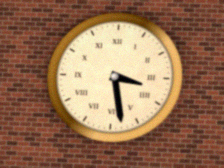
3,28
